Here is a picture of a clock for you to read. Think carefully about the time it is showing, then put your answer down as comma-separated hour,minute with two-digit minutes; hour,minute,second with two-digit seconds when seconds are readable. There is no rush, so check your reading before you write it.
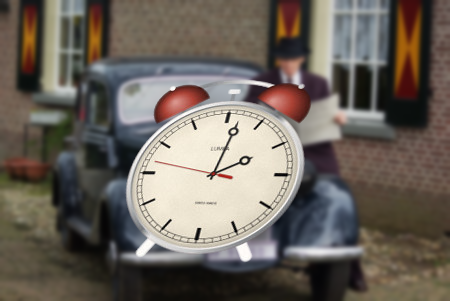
2,01,47
